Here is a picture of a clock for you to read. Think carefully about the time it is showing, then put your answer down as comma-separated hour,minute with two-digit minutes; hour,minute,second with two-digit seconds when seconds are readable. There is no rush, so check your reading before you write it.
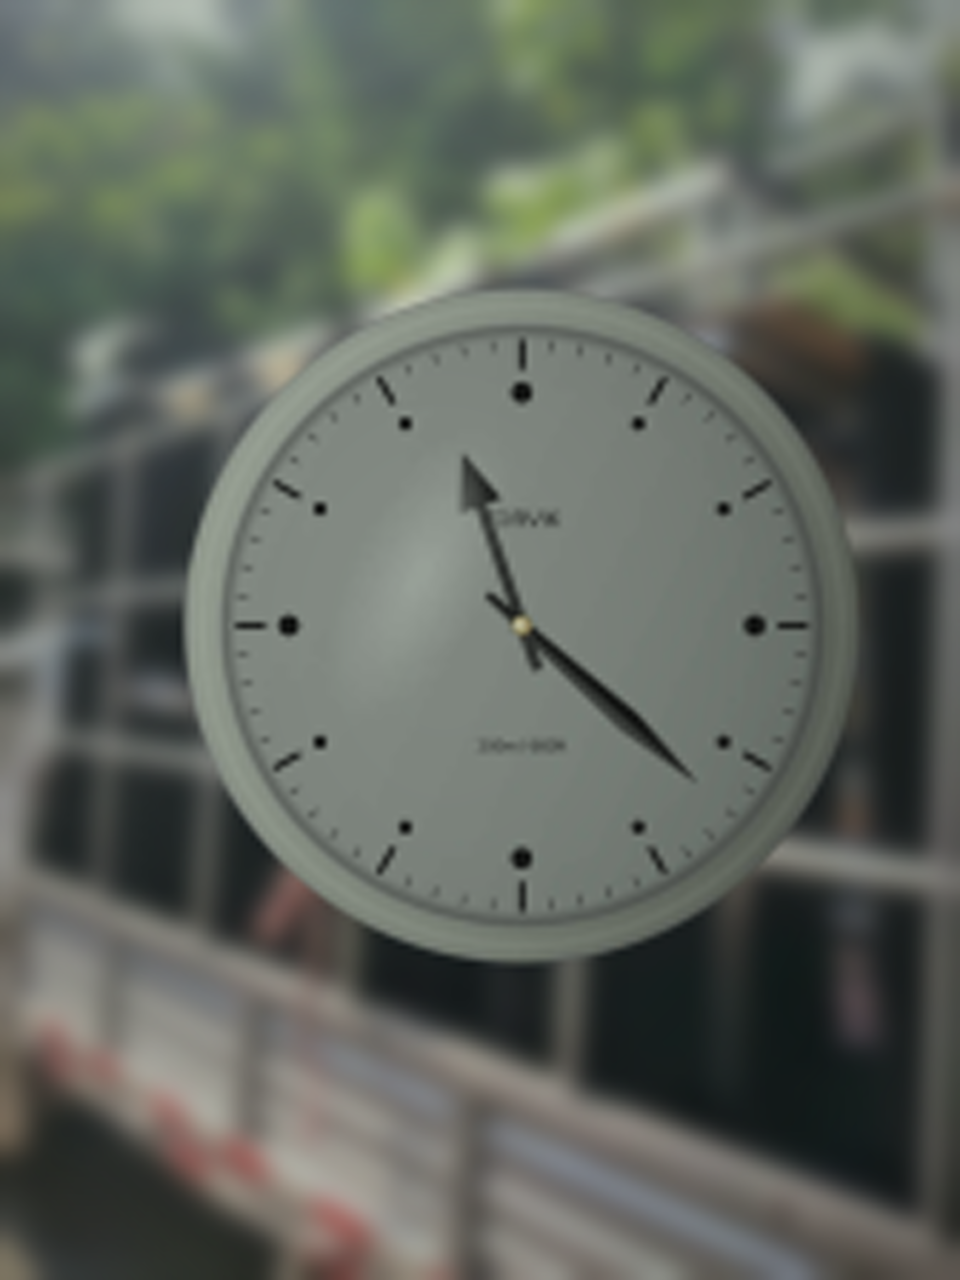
11,22
